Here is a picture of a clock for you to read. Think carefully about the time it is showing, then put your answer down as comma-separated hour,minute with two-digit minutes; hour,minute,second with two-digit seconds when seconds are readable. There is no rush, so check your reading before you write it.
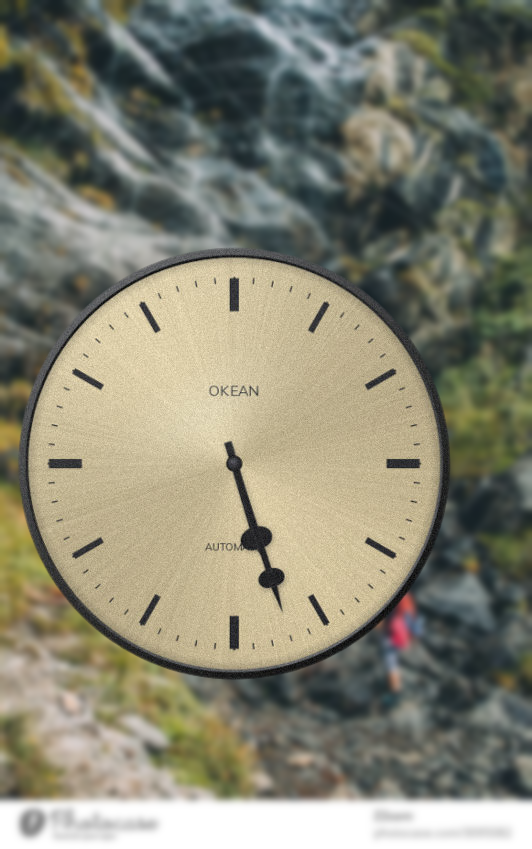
5,27
